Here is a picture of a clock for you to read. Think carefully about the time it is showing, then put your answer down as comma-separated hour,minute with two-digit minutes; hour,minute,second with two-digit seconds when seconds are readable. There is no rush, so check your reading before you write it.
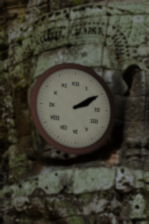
2,10
